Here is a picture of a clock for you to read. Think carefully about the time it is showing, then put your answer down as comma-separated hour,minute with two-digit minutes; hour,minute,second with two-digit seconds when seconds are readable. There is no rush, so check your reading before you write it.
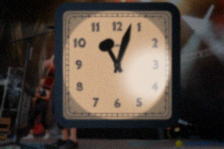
11,03
